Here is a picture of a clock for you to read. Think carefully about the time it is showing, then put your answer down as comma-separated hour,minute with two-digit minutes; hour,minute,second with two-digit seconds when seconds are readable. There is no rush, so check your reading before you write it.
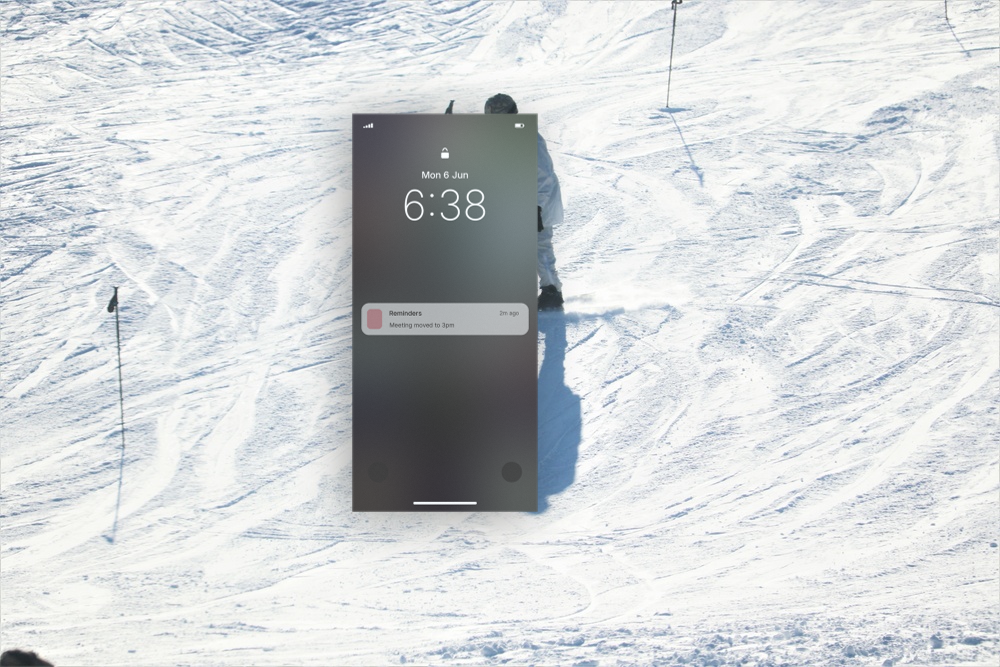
6,38
